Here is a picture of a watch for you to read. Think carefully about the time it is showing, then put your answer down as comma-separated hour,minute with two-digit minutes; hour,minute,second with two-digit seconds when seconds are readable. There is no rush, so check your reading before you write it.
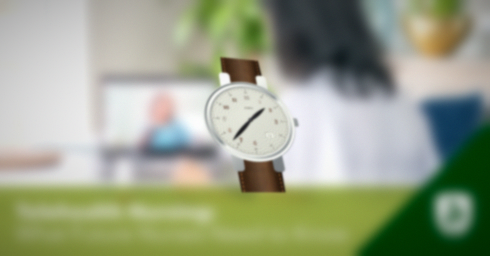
1,37
